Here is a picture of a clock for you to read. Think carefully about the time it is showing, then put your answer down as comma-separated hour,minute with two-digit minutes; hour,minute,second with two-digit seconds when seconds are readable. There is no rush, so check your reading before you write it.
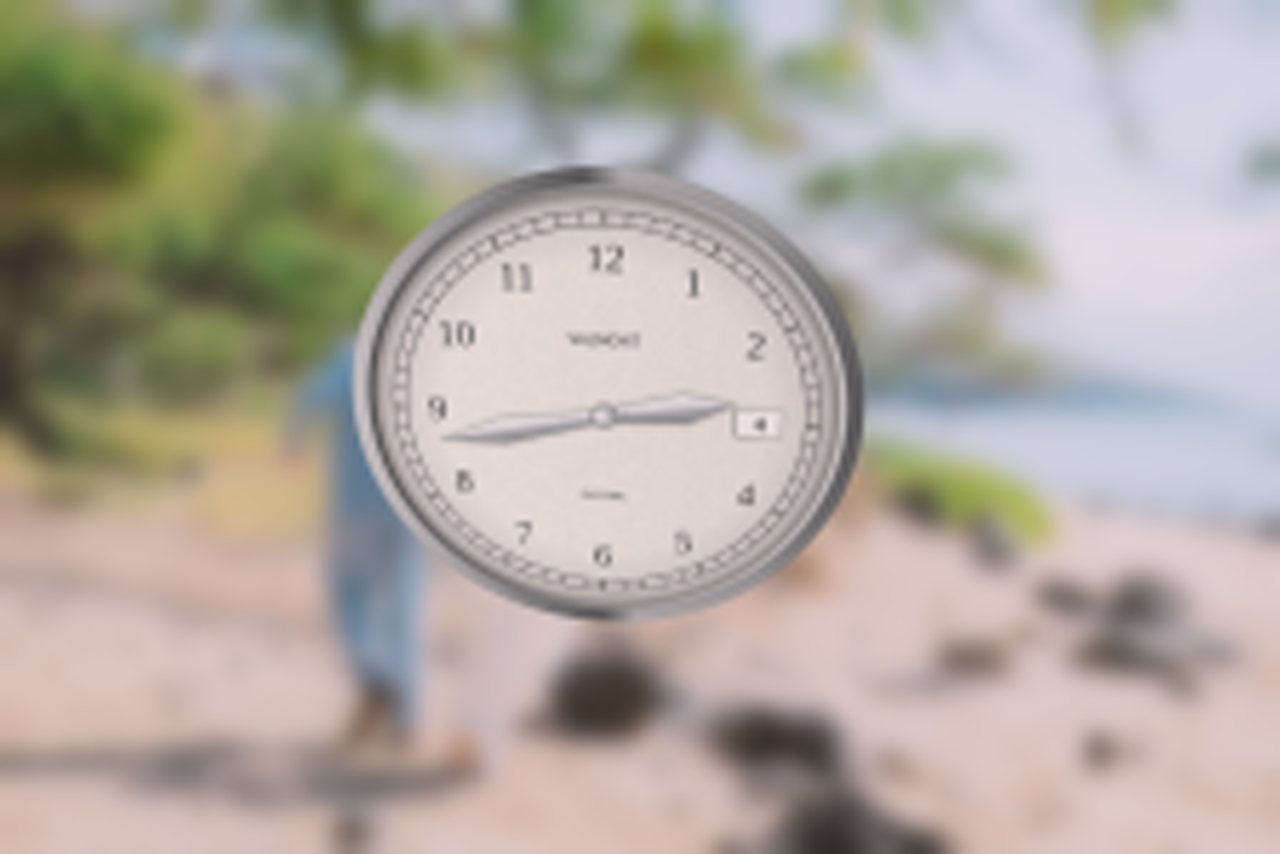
2,43
